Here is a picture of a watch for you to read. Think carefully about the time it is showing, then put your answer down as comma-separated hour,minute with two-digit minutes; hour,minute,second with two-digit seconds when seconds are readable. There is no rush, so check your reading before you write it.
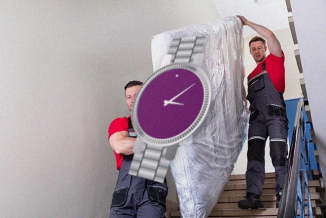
3,08
